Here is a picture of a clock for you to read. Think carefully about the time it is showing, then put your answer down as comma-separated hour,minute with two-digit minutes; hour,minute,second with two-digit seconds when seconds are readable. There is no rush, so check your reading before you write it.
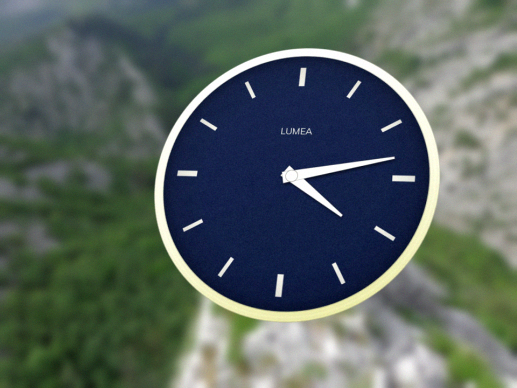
4,13
